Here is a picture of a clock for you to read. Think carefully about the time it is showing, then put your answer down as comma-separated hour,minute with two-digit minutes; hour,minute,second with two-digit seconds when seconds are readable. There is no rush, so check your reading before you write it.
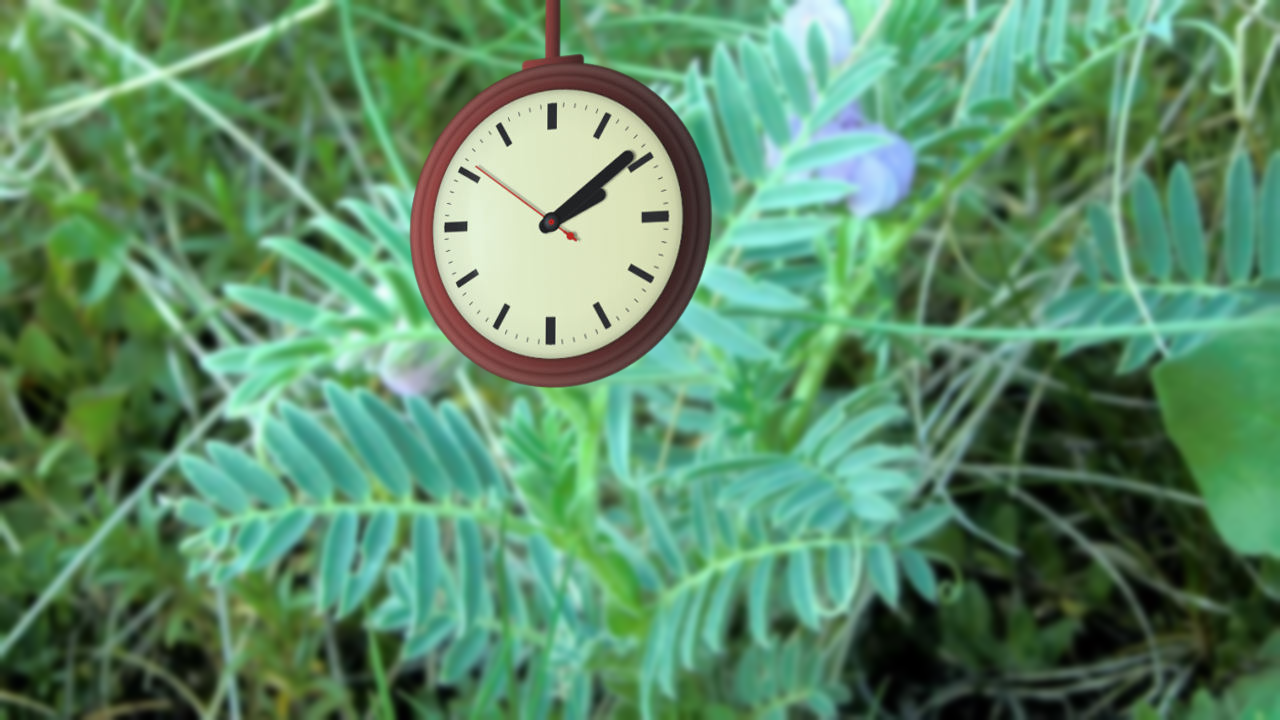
2,08,51
